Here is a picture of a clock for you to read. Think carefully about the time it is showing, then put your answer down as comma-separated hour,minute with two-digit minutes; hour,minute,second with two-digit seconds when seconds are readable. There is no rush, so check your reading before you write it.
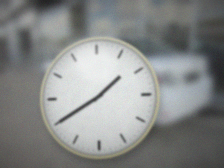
1,40
